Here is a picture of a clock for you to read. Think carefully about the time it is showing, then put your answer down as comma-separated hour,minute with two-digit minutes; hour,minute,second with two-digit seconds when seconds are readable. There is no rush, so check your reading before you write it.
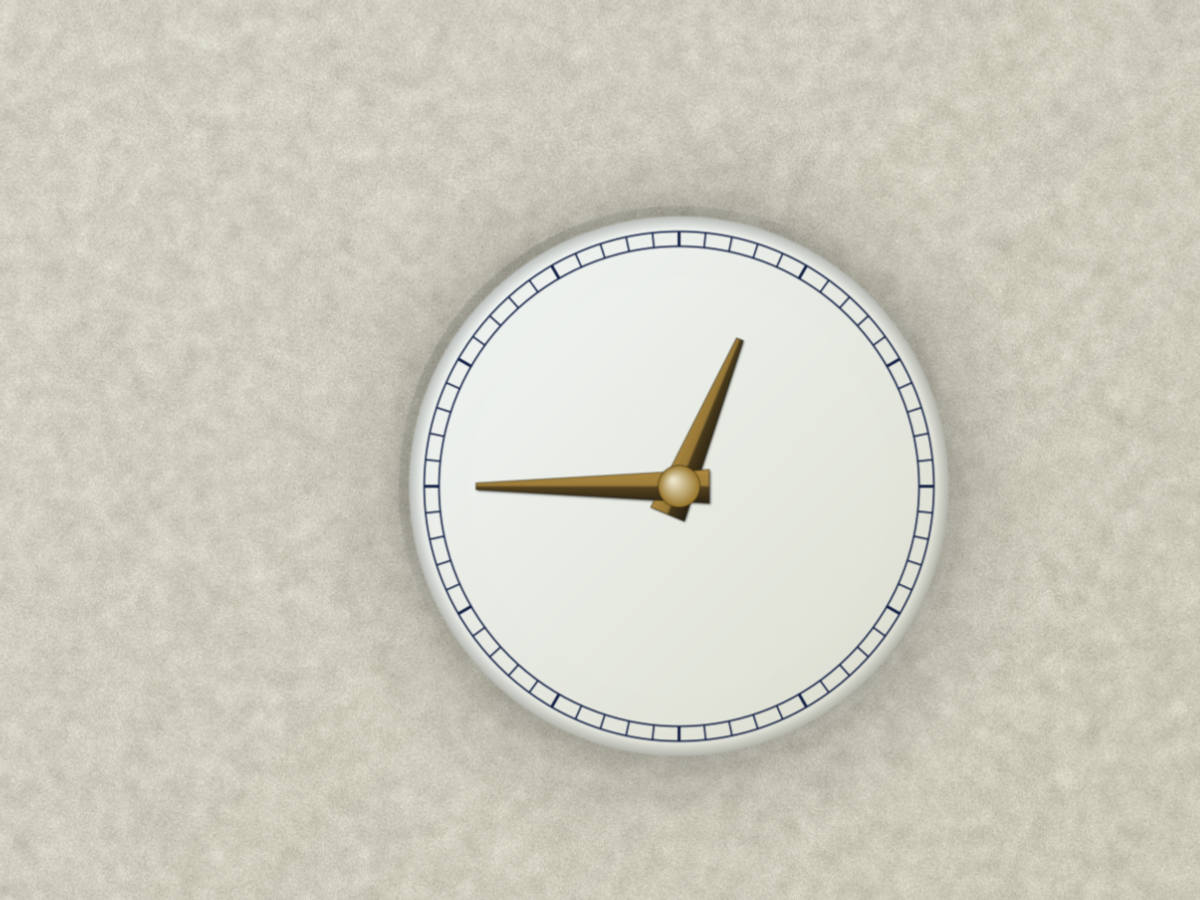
12,45
